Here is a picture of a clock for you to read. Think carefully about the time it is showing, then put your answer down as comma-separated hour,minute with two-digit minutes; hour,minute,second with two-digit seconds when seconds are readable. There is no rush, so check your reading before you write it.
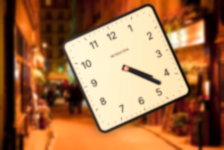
4,23
